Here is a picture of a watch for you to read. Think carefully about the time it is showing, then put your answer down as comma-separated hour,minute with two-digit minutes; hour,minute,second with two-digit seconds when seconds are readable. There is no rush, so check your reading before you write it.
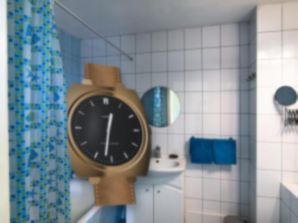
12,32
